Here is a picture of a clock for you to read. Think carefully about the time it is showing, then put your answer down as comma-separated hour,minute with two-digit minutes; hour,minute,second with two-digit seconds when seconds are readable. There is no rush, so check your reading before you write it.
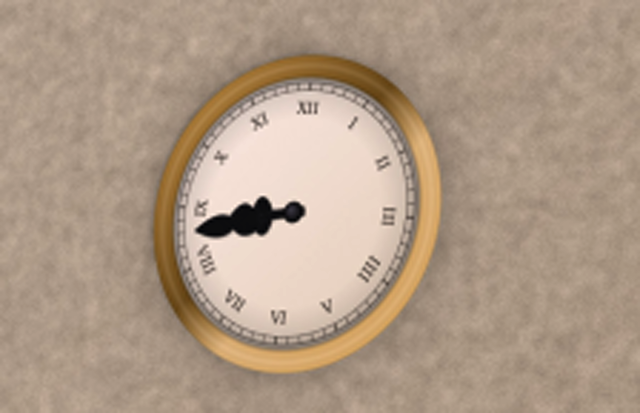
8,43
